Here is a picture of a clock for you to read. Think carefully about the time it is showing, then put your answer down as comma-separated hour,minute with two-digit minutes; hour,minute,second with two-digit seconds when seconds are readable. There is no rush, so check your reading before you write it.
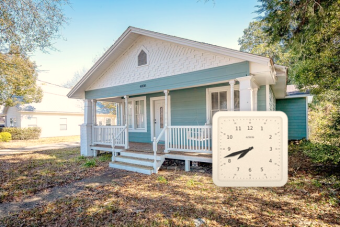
7,42
